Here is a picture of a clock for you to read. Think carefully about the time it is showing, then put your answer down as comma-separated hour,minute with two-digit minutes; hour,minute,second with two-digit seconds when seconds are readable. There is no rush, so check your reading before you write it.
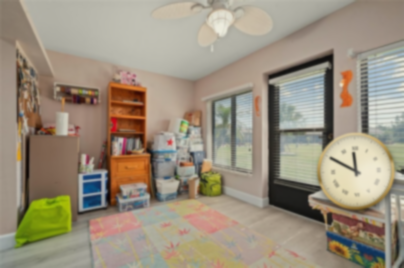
11,50
